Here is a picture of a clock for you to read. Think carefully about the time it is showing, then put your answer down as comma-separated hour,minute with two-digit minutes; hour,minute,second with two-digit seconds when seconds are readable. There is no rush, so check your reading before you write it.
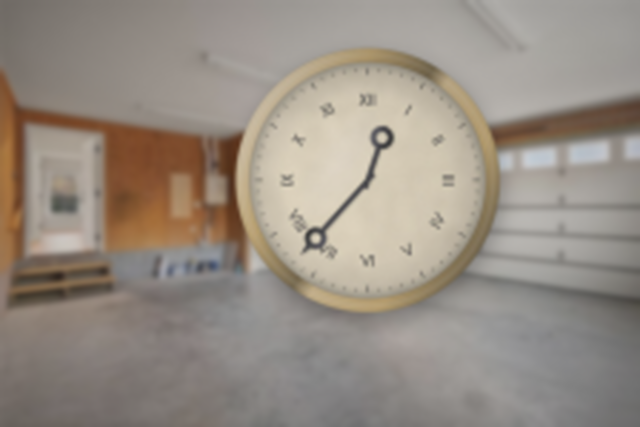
12,37
